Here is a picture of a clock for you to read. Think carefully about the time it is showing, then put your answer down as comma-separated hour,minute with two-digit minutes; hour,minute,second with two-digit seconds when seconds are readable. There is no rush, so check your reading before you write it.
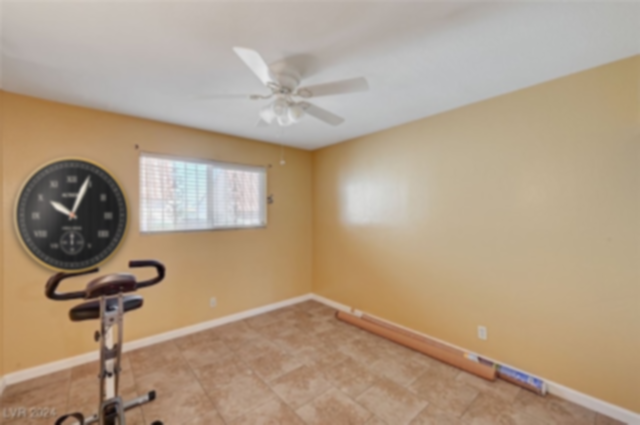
10,04
